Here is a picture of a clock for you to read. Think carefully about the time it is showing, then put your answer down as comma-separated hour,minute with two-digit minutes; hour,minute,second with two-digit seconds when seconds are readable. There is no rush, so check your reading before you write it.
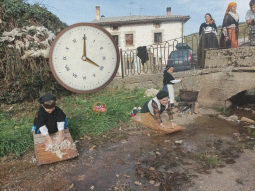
4,00
